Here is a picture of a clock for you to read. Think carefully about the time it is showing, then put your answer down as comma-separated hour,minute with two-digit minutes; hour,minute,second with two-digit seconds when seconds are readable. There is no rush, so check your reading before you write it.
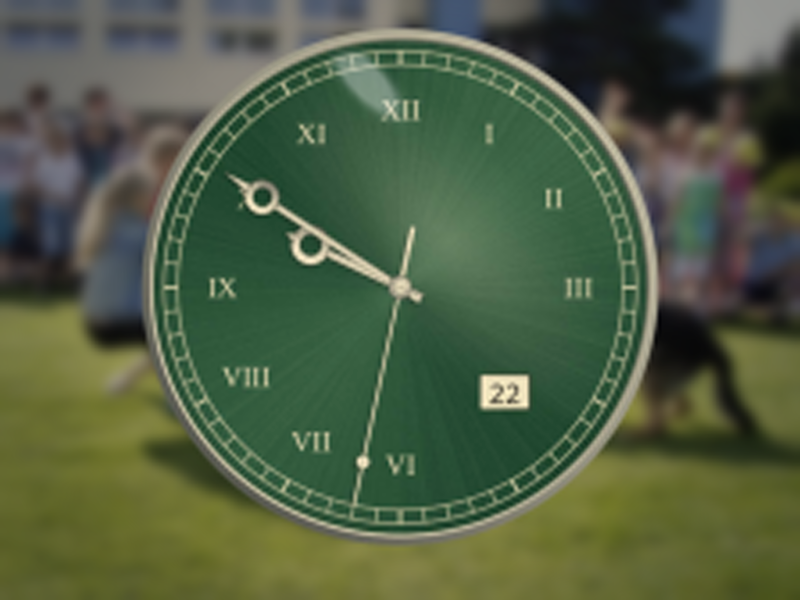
9,50,32
